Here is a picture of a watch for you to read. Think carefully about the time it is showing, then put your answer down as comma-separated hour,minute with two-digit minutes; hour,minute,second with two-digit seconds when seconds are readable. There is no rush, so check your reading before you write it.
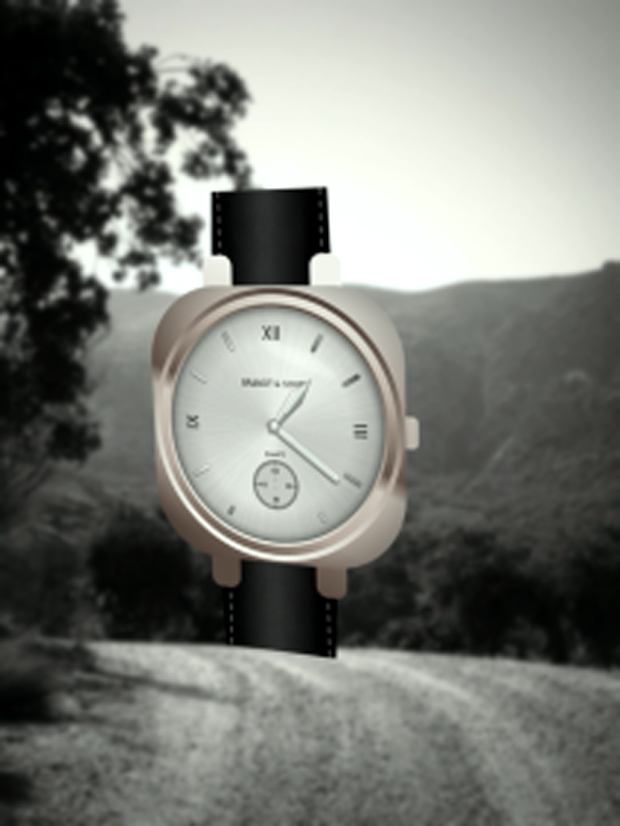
1,21
